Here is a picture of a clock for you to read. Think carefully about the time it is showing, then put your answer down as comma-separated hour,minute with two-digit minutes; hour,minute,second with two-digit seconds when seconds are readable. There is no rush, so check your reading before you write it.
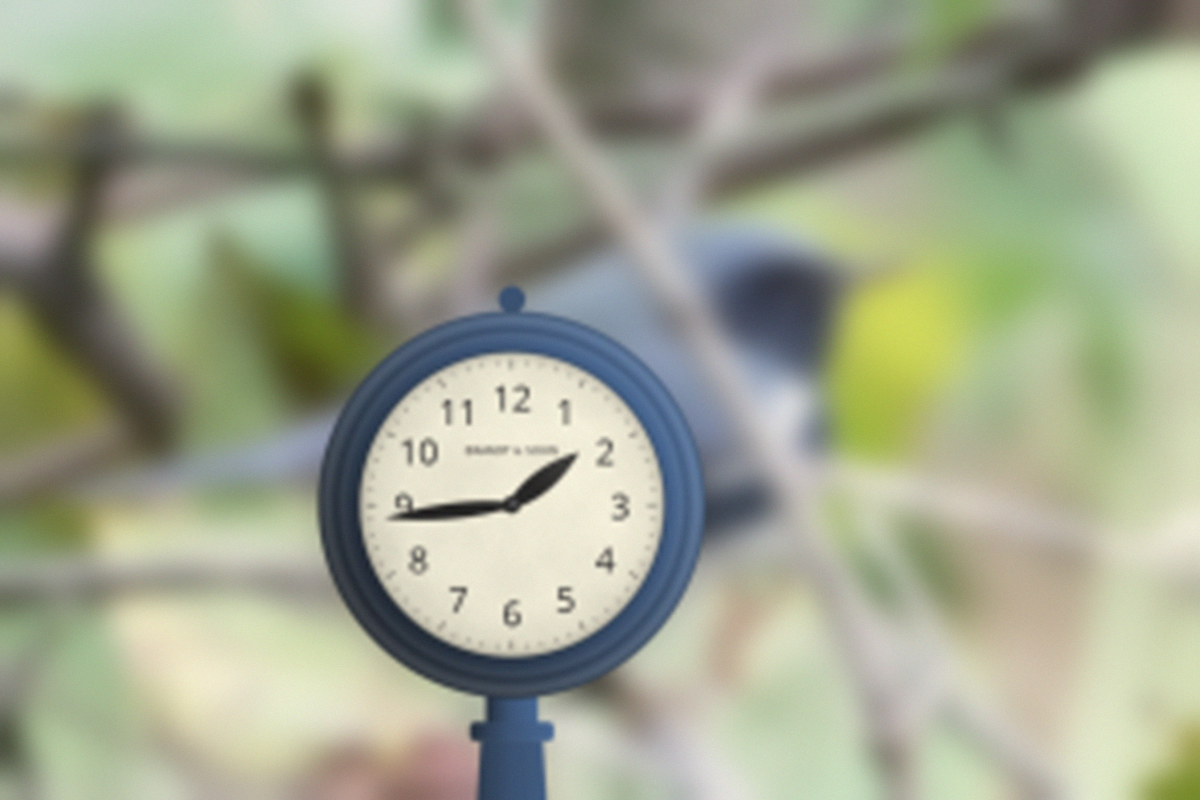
1,44
